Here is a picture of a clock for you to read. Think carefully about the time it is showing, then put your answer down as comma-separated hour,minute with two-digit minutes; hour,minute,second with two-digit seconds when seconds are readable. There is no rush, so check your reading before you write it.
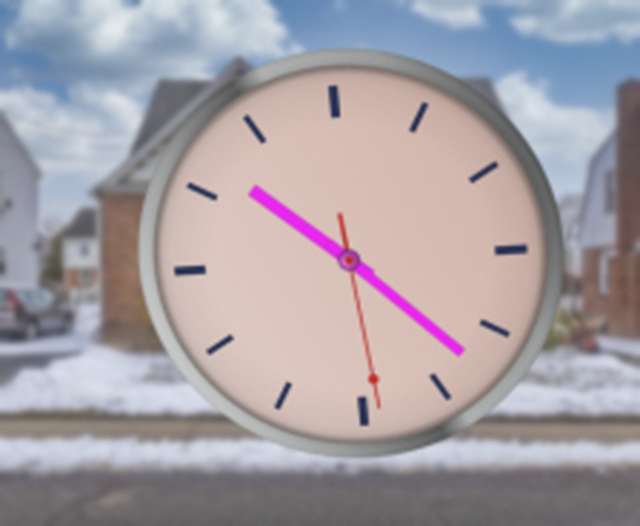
10,22,29
